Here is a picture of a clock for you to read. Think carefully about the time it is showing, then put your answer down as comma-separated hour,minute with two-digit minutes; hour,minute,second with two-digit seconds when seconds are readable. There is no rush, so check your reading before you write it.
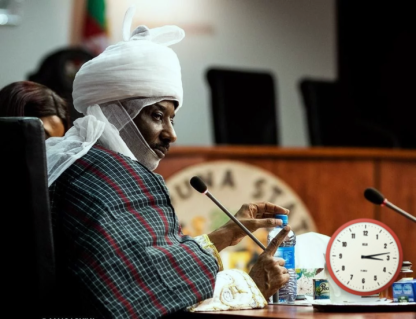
3,13
